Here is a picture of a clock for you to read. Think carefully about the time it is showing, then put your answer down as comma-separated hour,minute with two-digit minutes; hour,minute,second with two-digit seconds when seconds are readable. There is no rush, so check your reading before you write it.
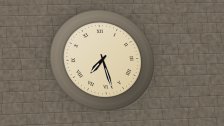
7,28
